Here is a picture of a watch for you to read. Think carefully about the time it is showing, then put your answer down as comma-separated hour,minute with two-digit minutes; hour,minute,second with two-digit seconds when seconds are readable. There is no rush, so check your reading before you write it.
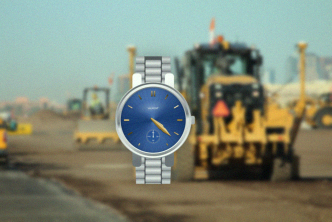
4,22
